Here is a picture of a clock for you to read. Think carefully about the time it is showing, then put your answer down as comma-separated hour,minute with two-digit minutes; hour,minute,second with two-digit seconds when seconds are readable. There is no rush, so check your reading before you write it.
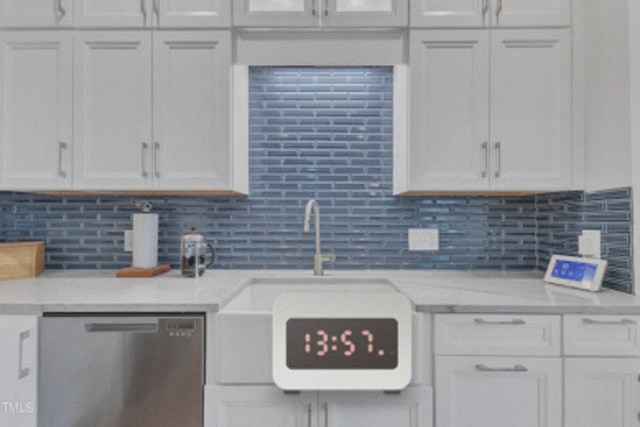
13,57
